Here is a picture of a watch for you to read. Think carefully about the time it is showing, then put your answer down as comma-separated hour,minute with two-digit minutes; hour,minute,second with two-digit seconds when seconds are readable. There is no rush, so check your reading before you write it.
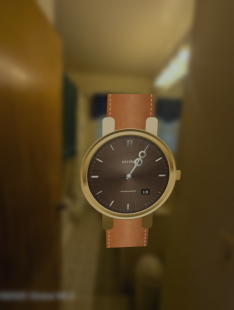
1,05
